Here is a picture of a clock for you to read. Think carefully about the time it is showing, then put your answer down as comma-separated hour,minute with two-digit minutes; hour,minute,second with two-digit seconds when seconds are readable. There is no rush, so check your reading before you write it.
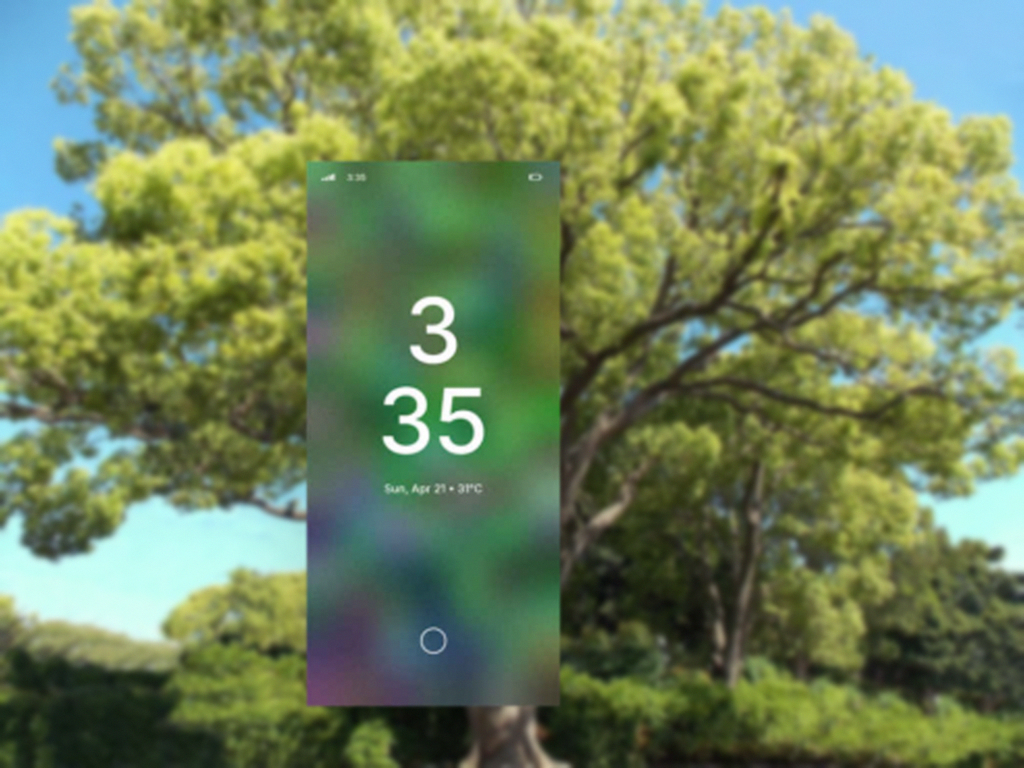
3,35
